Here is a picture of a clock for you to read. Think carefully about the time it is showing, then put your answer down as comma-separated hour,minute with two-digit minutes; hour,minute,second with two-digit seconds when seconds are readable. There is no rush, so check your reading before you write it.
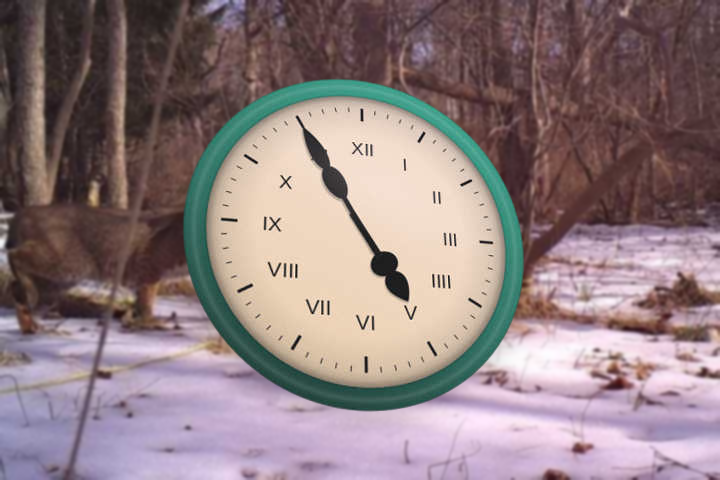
4,55
